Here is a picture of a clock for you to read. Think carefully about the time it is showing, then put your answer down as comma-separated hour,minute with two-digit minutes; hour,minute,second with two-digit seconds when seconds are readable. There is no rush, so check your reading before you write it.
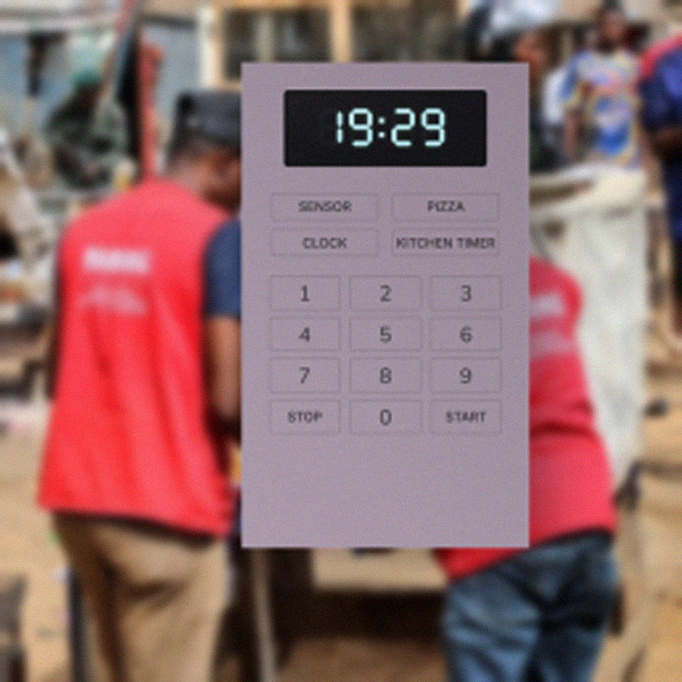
19,29
